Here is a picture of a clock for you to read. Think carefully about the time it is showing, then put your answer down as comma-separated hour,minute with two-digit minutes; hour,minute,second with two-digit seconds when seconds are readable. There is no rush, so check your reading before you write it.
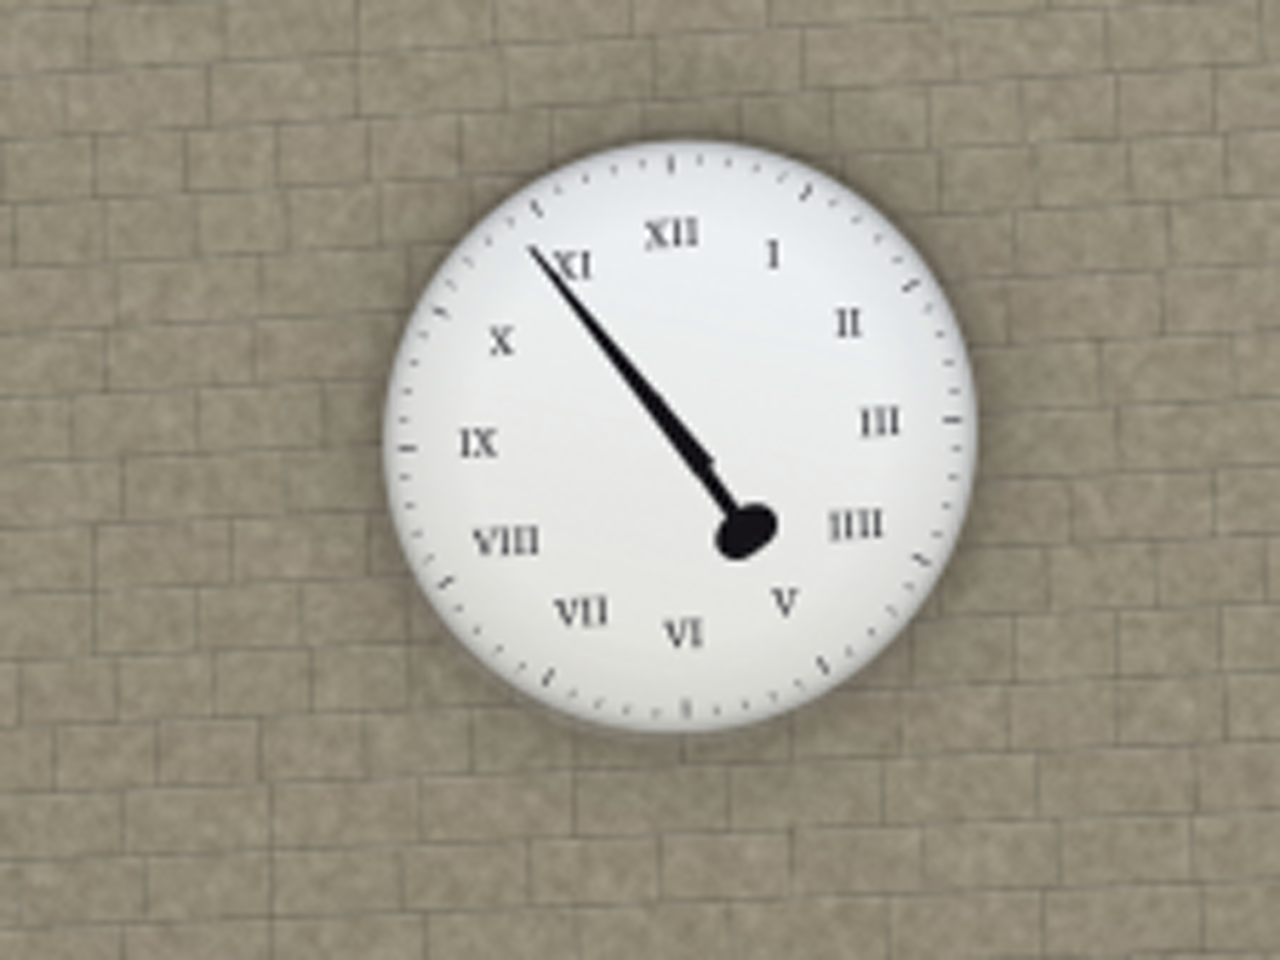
4,54
